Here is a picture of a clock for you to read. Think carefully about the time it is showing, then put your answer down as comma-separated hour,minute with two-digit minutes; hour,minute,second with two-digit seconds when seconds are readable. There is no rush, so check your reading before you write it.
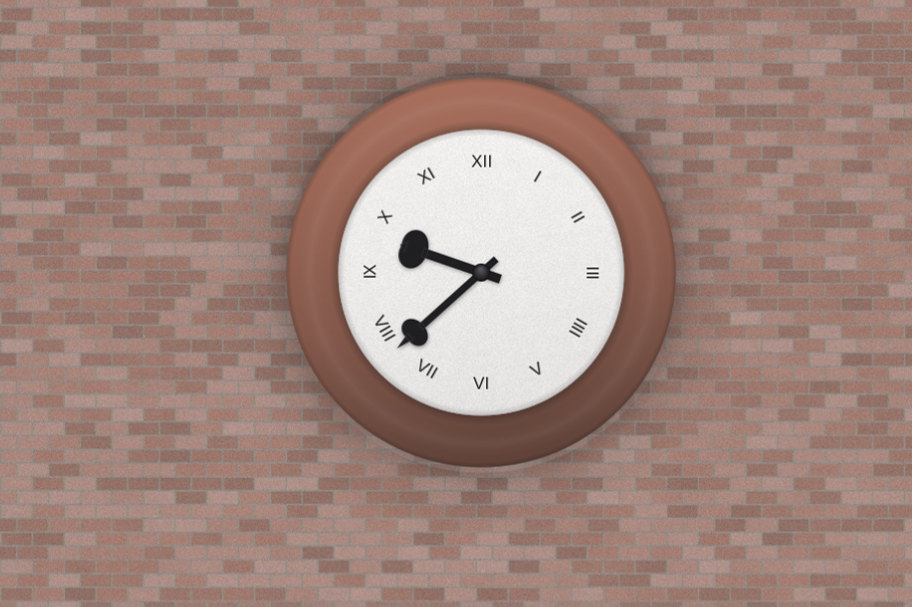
9,38
